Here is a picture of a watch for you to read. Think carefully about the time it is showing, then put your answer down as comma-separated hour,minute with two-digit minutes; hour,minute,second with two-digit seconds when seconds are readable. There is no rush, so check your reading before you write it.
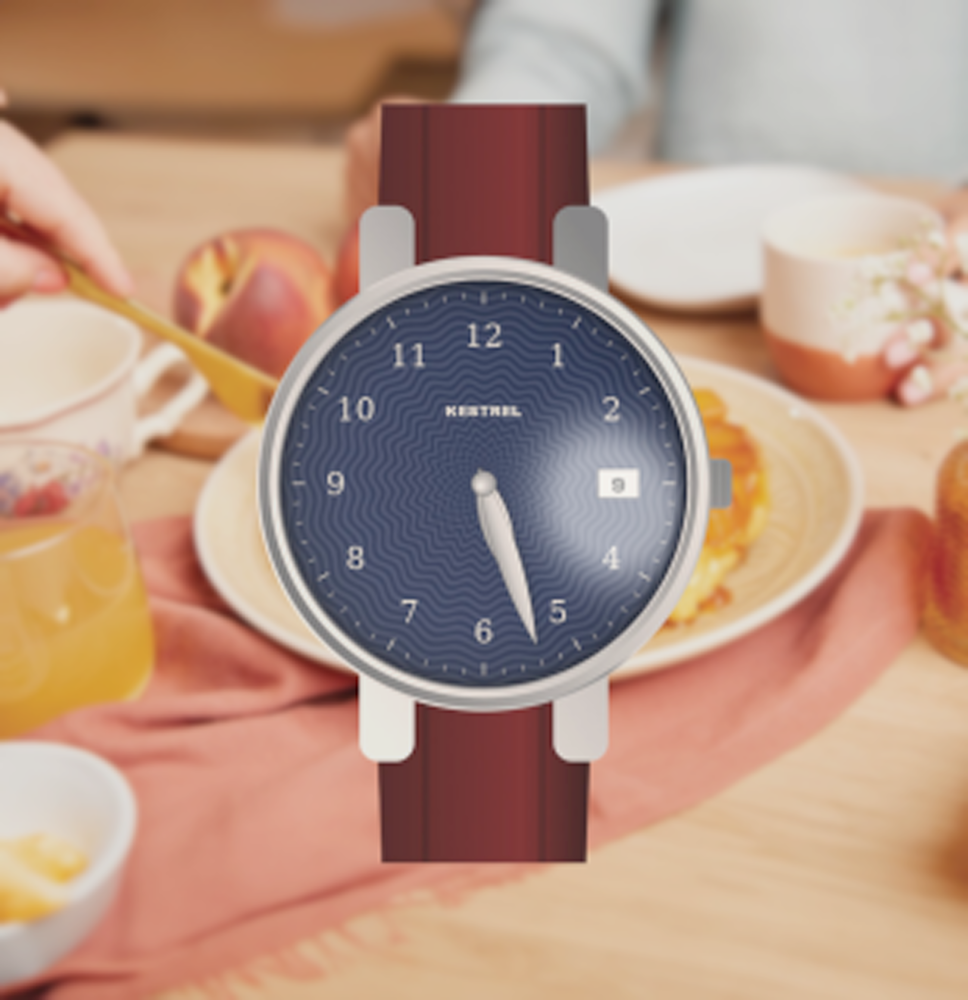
5,27
